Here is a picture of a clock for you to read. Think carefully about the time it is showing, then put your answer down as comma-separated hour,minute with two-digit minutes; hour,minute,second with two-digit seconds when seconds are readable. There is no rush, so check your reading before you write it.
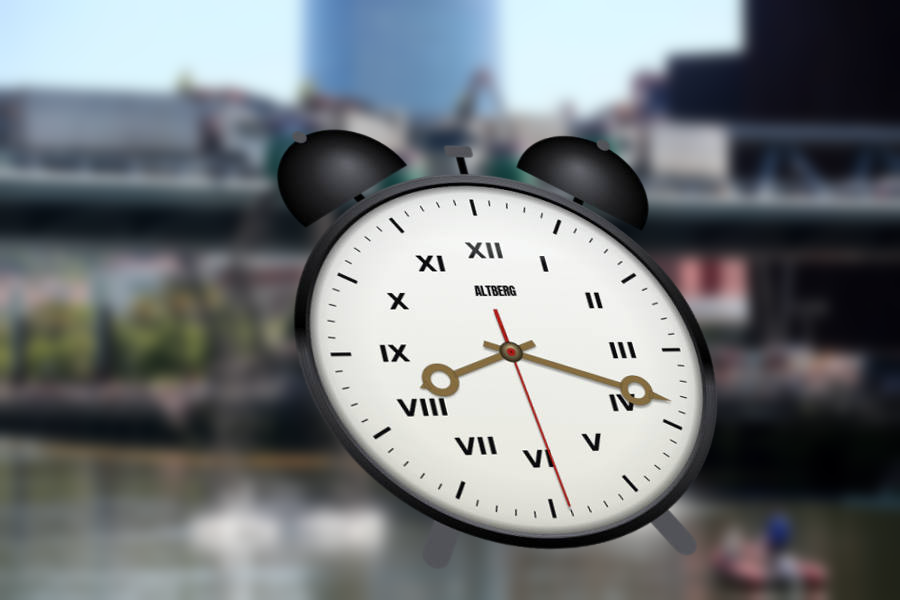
8,18,29
